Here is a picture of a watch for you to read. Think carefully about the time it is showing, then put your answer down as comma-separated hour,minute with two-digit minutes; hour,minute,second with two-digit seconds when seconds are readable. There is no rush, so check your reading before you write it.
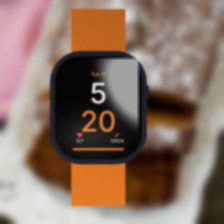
5,20
